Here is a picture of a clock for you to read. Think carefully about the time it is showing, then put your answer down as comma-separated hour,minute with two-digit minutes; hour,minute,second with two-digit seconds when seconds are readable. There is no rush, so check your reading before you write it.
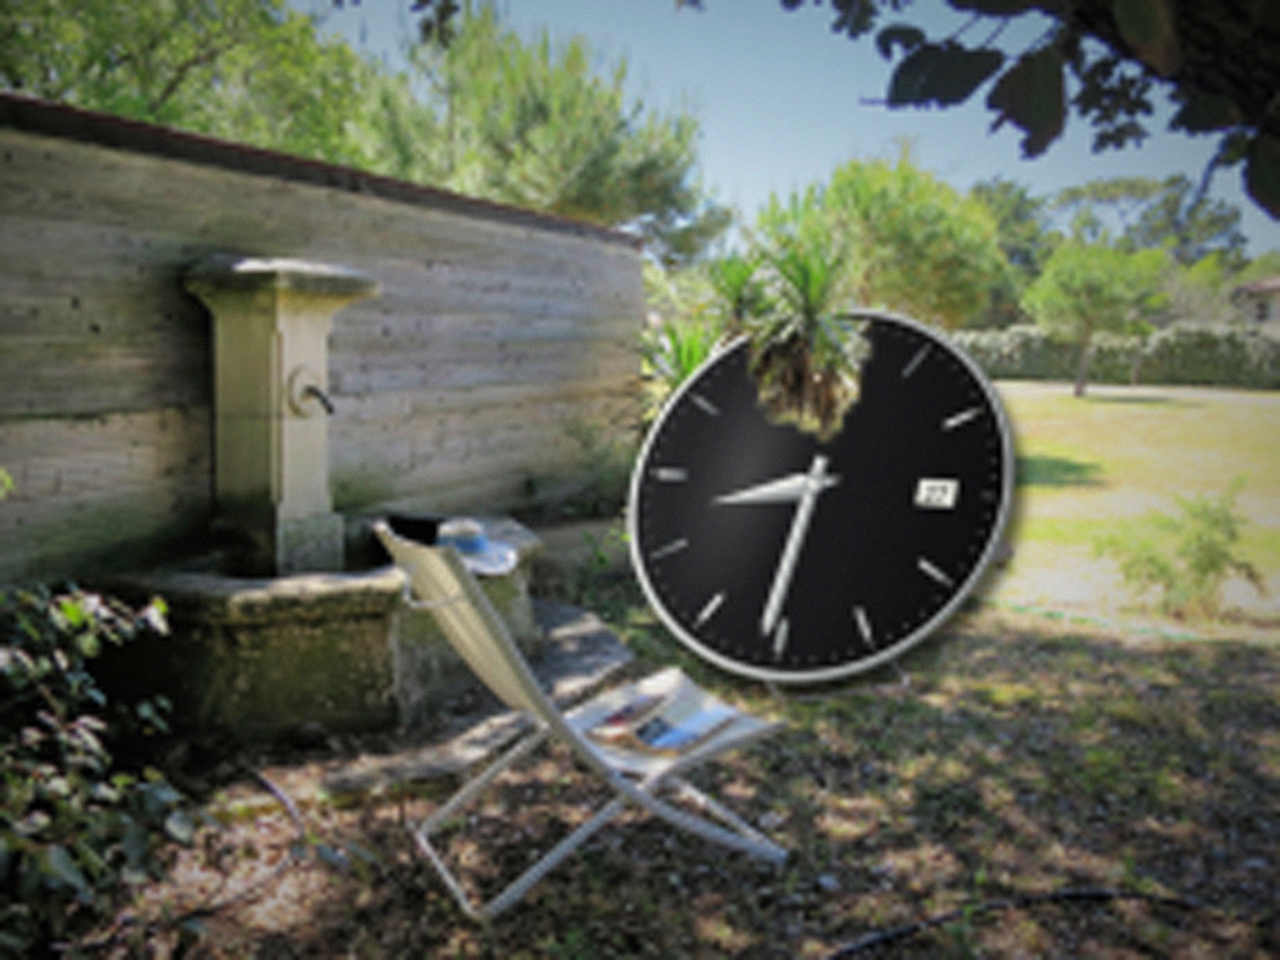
8,31
